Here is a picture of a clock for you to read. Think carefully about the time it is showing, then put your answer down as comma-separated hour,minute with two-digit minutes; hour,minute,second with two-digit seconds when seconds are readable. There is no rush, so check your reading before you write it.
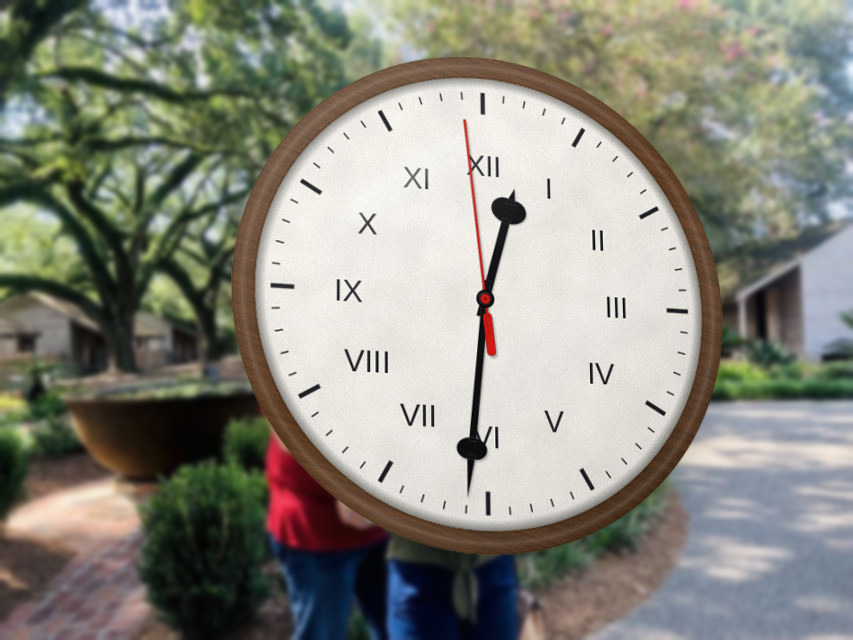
12,30,59
